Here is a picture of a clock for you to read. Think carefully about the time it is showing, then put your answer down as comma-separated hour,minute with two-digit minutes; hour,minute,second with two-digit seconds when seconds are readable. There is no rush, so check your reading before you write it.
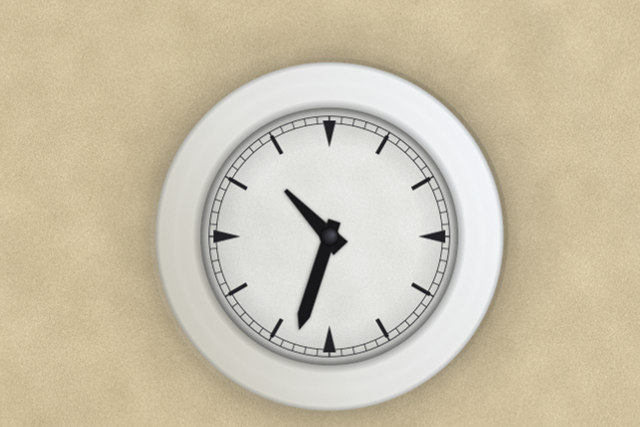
10,33
